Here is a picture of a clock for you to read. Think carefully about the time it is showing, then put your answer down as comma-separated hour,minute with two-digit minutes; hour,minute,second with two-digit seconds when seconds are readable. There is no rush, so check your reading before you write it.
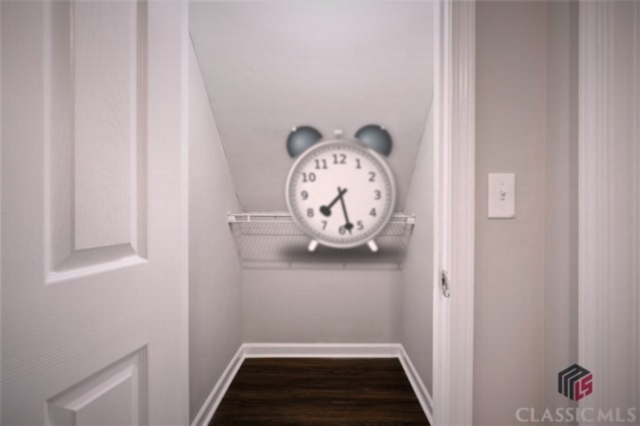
7,28
